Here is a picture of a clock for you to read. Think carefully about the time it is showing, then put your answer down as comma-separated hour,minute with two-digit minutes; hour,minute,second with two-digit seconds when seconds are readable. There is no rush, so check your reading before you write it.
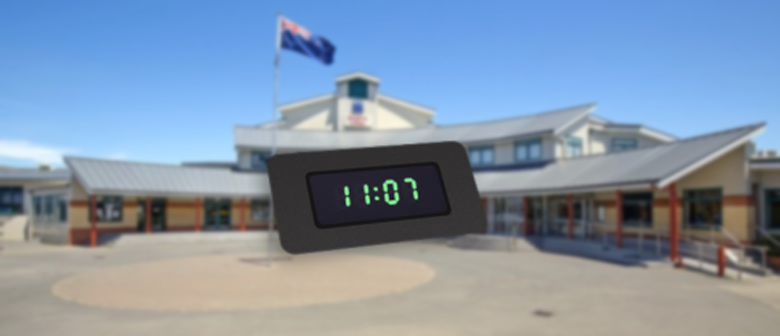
11,07
